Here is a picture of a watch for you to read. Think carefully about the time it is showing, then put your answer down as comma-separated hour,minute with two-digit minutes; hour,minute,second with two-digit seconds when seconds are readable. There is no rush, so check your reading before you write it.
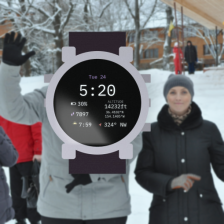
5,20
